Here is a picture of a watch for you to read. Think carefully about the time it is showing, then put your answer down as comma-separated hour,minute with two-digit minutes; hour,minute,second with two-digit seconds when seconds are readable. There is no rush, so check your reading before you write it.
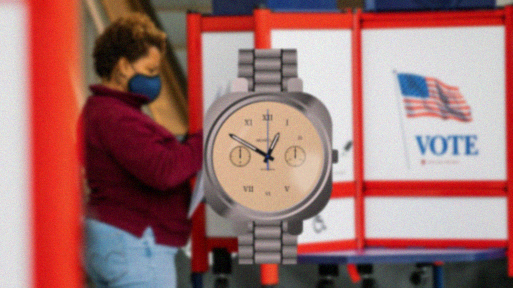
12,50
